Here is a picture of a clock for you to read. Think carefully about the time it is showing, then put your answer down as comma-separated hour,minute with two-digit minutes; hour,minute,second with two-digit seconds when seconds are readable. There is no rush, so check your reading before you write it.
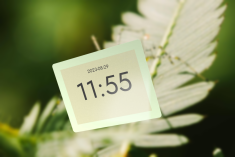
11,55
